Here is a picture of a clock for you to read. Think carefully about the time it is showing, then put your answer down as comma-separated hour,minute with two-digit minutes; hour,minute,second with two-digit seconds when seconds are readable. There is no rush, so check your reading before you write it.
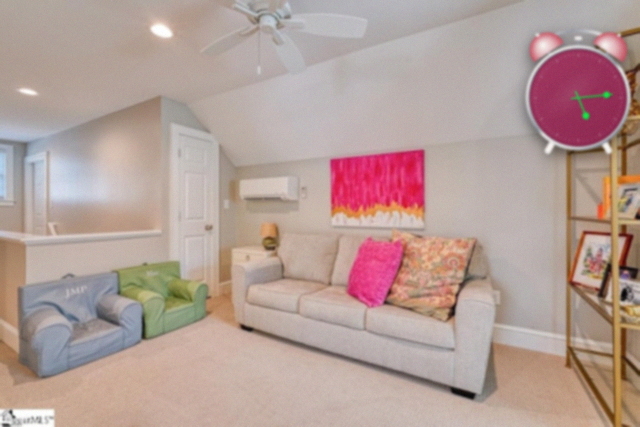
5,14
